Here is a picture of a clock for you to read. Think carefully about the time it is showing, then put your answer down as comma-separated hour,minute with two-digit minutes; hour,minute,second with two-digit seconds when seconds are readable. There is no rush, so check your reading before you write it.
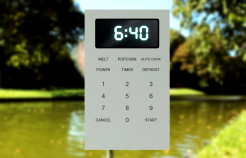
6,40
